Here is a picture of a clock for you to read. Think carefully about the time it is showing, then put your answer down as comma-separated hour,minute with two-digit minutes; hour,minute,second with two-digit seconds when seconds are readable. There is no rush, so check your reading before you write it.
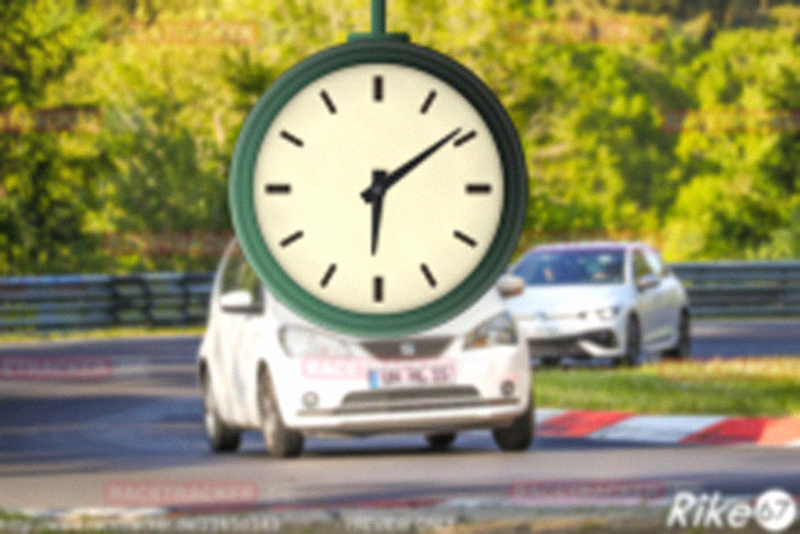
6,09
